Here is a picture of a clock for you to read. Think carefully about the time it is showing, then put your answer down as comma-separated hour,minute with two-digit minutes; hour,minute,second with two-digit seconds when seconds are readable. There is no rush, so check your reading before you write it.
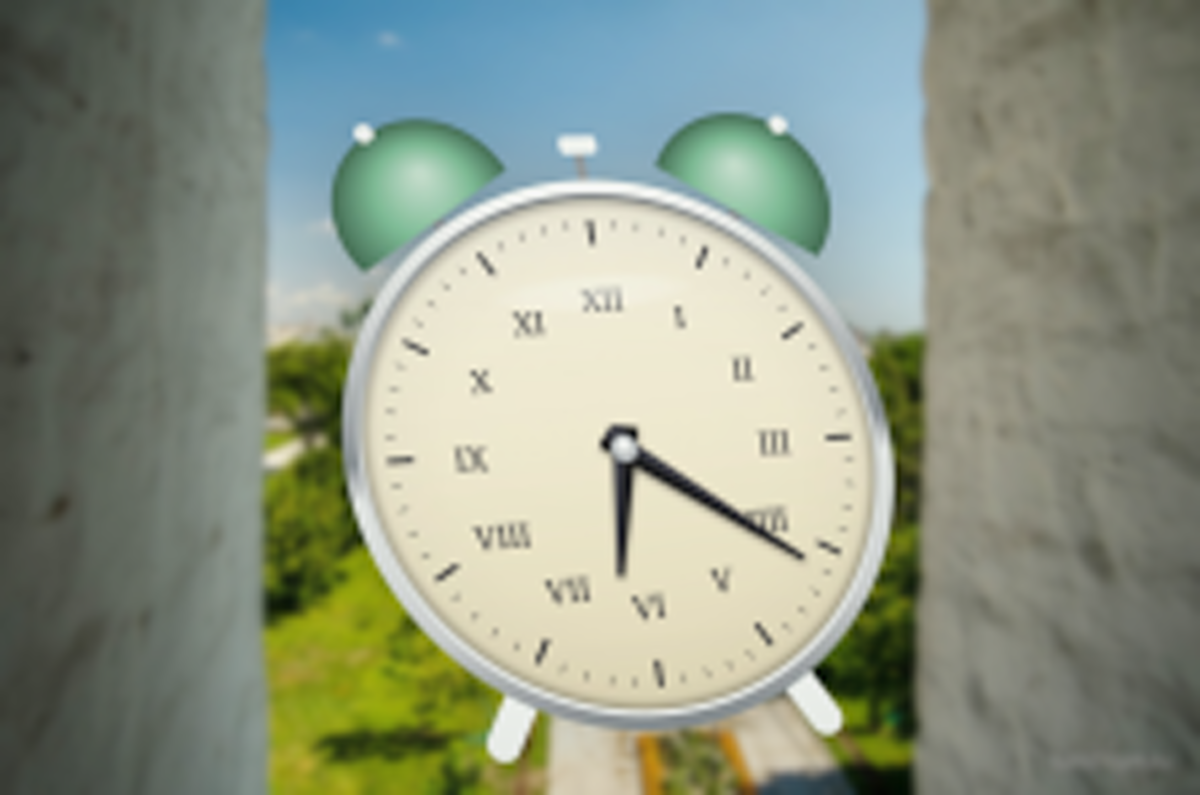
6,21
